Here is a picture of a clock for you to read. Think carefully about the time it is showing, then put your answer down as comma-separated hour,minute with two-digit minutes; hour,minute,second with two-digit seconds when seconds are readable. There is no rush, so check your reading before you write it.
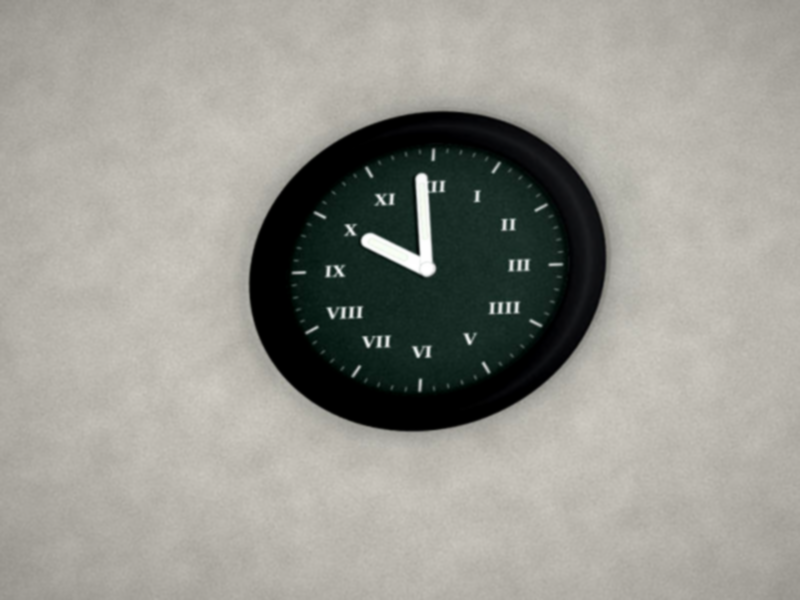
9,59
